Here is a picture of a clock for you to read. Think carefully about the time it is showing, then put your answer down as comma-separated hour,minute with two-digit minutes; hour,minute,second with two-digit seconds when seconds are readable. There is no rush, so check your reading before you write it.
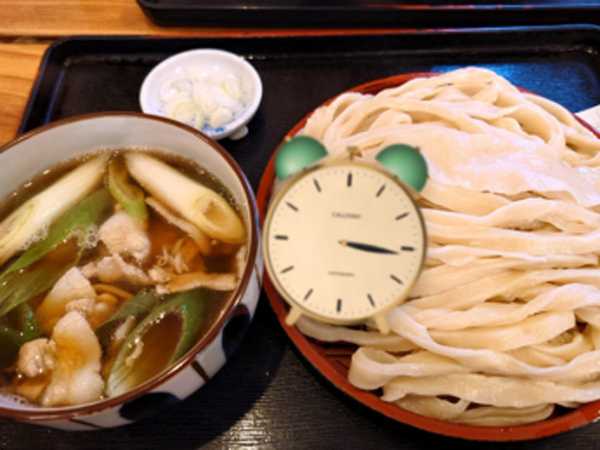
3,16
